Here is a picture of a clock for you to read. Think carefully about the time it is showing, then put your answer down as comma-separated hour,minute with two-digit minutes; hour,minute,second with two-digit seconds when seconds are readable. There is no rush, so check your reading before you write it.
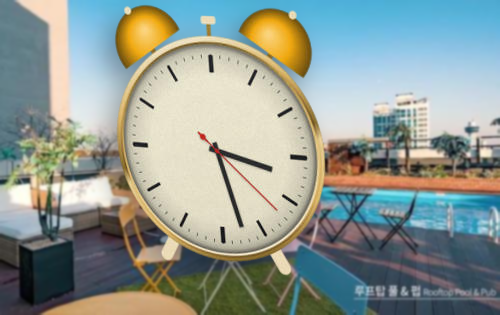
3,27,22
